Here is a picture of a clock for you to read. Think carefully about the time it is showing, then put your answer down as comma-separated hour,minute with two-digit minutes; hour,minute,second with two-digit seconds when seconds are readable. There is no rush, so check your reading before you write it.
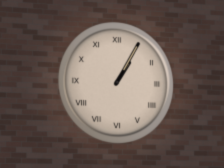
1,05
